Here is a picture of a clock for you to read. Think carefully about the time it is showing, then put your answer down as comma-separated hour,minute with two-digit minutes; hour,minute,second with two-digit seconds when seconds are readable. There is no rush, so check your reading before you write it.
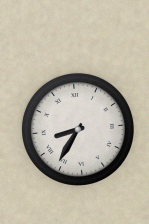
8,36
